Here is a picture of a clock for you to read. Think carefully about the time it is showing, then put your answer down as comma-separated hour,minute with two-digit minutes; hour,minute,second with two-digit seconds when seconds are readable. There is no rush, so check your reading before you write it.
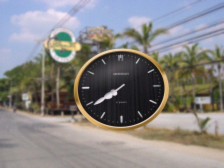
7,39
